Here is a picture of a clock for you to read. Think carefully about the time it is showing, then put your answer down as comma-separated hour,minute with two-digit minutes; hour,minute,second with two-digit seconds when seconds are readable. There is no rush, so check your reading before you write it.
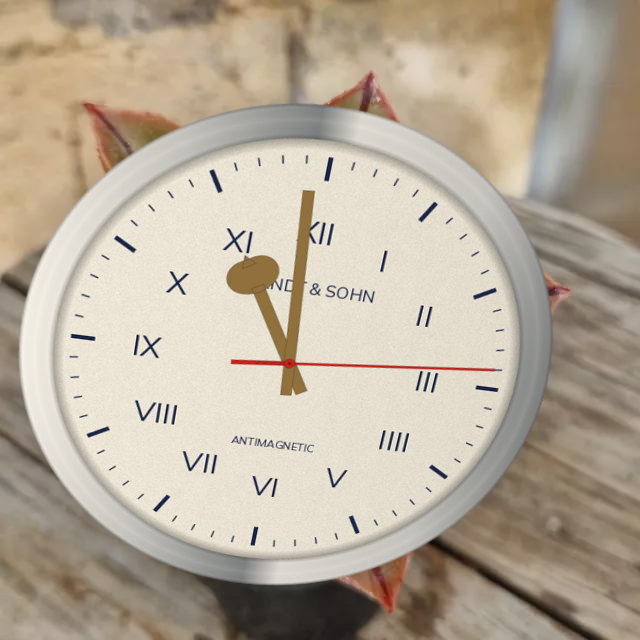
10,59,14
